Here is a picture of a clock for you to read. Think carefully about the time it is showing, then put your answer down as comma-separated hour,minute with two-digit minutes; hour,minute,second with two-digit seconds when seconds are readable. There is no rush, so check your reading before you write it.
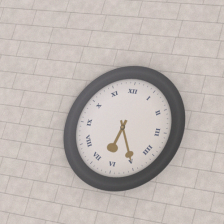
6,25
